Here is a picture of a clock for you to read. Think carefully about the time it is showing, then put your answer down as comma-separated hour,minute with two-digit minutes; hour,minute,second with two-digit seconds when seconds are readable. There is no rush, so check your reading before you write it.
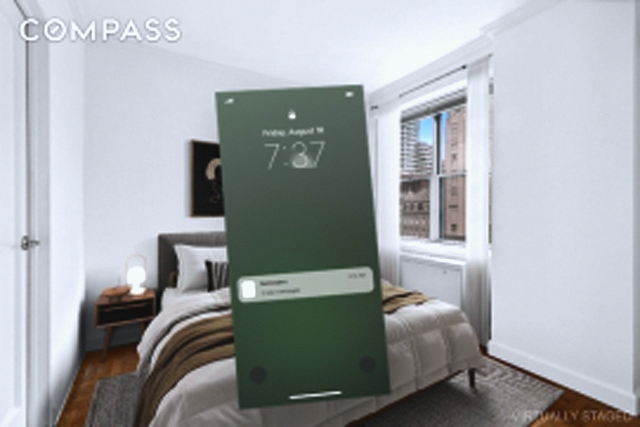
7,37
